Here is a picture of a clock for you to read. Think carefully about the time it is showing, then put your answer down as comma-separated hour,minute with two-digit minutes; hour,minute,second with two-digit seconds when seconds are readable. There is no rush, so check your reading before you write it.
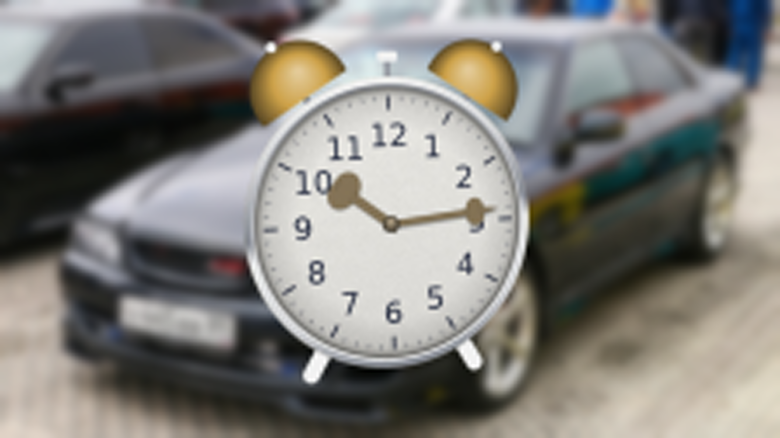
10,14
